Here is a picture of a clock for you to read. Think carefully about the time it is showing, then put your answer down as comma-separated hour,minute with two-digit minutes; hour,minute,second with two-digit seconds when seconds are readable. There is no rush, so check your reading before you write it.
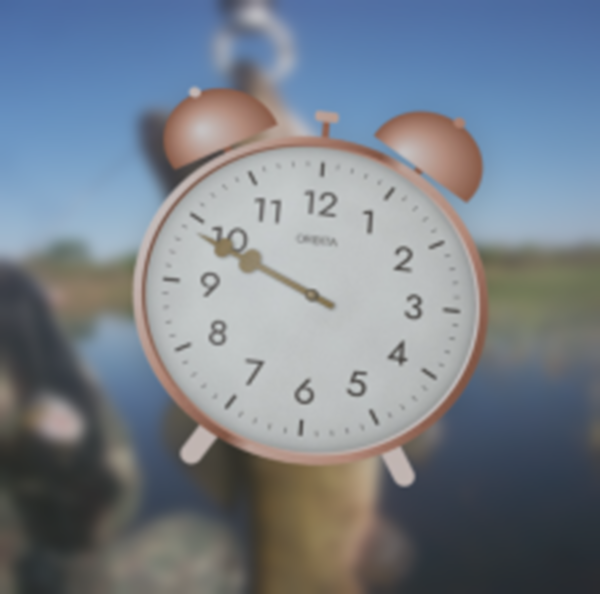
9,49
